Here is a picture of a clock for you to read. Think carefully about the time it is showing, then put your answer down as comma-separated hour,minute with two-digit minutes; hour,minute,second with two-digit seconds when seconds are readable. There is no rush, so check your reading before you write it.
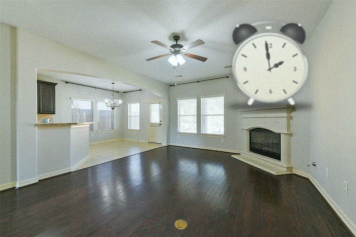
1,59
